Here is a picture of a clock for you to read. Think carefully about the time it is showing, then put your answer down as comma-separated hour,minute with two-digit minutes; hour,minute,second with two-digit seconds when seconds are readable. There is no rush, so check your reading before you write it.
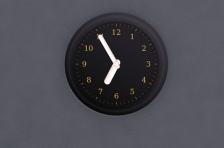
6,55
